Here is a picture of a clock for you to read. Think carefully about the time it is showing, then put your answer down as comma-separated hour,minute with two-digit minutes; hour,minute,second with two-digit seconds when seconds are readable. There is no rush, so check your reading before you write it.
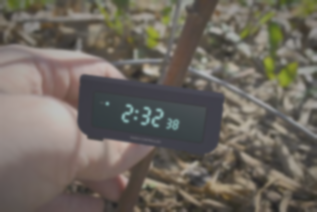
2,32
